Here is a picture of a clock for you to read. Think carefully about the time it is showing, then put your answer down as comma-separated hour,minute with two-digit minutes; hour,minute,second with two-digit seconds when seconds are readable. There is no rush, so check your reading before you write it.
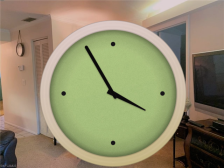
3,55
